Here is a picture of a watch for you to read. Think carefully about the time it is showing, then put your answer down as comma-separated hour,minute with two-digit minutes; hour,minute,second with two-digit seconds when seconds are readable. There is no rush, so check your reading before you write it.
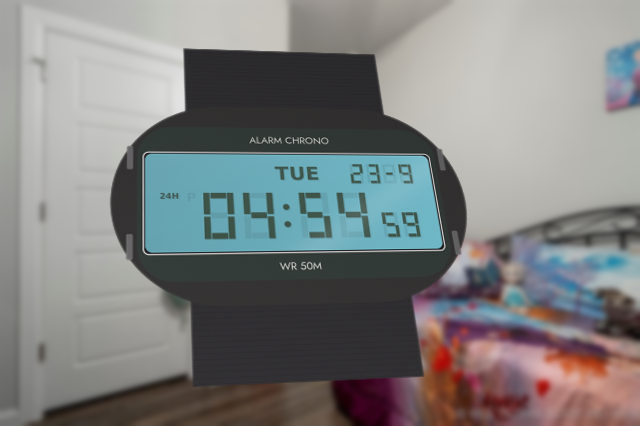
4,54,59
